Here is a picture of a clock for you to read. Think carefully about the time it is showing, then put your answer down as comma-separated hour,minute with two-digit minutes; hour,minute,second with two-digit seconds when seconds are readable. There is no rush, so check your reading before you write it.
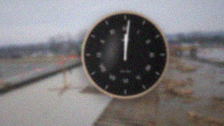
12,01
